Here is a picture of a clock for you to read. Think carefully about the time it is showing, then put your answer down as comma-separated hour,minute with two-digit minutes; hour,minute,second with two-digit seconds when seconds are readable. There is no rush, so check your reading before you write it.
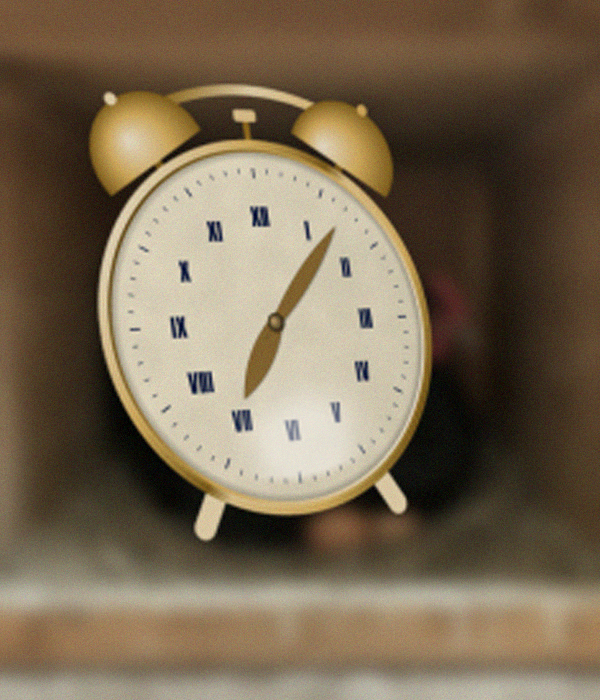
7,07
